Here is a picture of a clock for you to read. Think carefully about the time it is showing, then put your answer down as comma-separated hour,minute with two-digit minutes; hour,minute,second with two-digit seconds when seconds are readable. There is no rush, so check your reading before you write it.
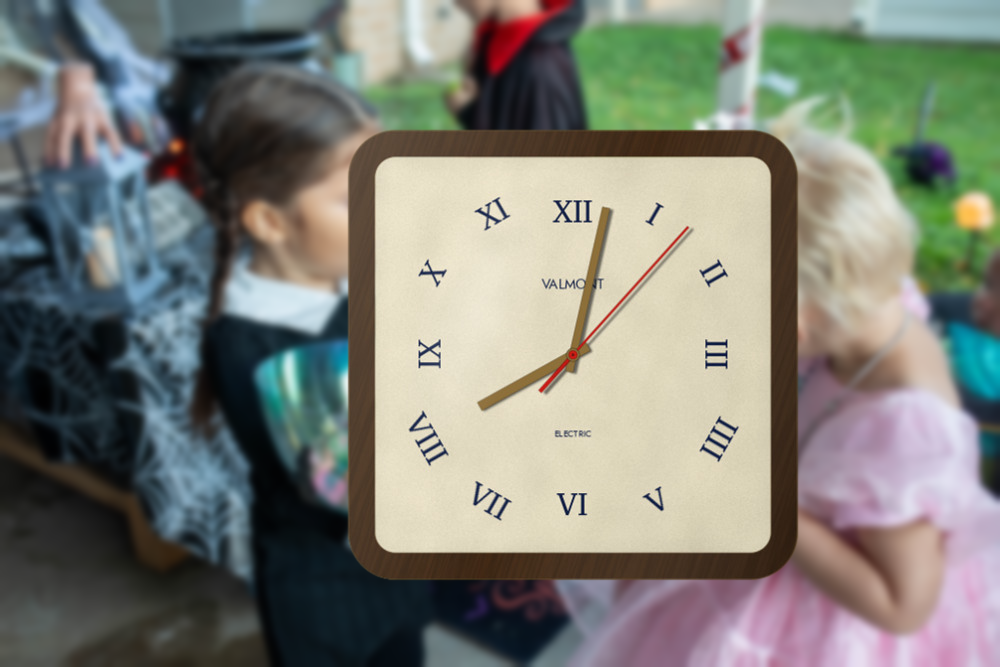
8,02,07
